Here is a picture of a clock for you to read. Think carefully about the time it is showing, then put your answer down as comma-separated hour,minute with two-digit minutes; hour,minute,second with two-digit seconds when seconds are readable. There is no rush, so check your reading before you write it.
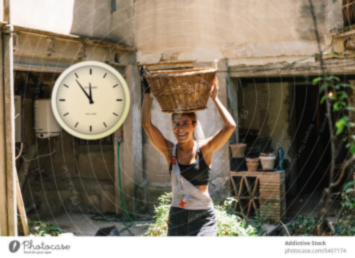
11,54
